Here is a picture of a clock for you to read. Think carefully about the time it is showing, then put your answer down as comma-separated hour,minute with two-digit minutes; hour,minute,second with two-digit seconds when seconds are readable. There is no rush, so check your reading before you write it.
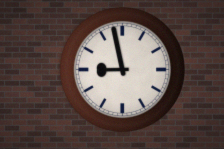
8,58
